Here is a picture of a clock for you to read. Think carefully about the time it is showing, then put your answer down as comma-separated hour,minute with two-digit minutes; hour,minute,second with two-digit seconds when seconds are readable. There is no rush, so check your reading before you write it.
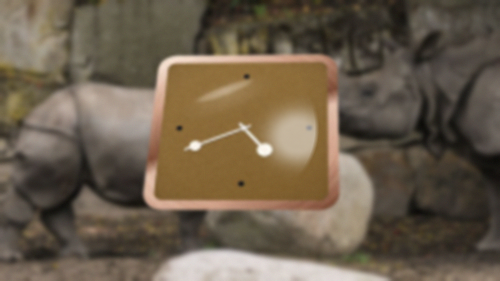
4,41
